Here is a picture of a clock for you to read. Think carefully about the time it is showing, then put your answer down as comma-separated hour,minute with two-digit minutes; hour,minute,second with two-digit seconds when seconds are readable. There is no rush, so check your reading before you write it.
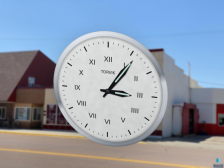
3,06
